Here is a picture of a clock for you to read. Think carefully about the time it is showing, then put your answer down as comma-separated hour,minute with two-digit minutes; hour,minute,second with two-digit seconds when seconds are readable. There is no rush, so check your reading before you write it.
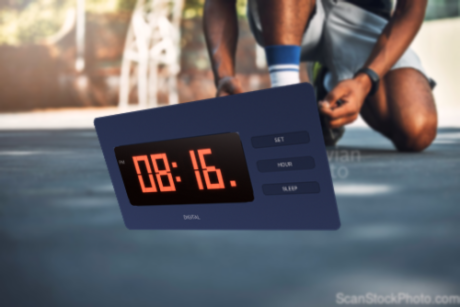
8,16
